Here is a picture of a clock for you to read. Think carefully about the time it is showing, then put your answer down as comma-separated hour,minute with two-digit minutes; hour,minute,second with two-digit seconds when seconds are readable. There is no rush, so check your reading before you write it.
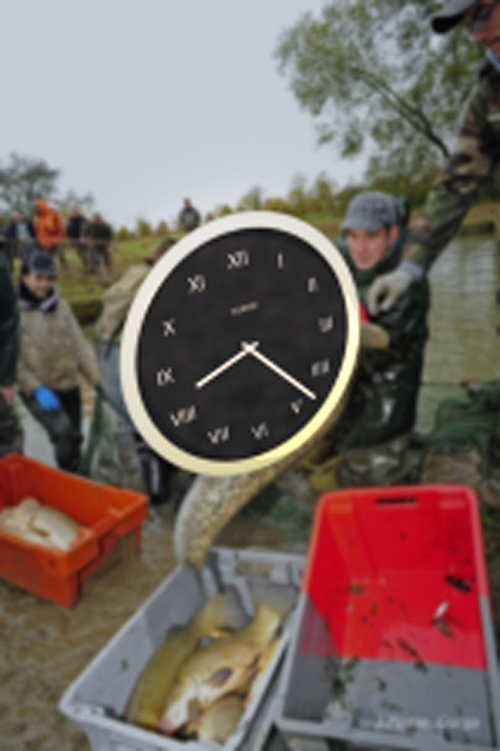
8,23
